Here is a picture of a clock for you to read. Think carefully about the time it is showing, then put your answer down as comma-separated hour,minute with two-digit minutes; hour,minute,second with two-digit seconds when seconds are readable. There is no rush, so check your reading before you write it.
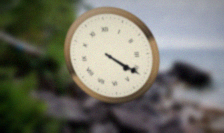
4,21
